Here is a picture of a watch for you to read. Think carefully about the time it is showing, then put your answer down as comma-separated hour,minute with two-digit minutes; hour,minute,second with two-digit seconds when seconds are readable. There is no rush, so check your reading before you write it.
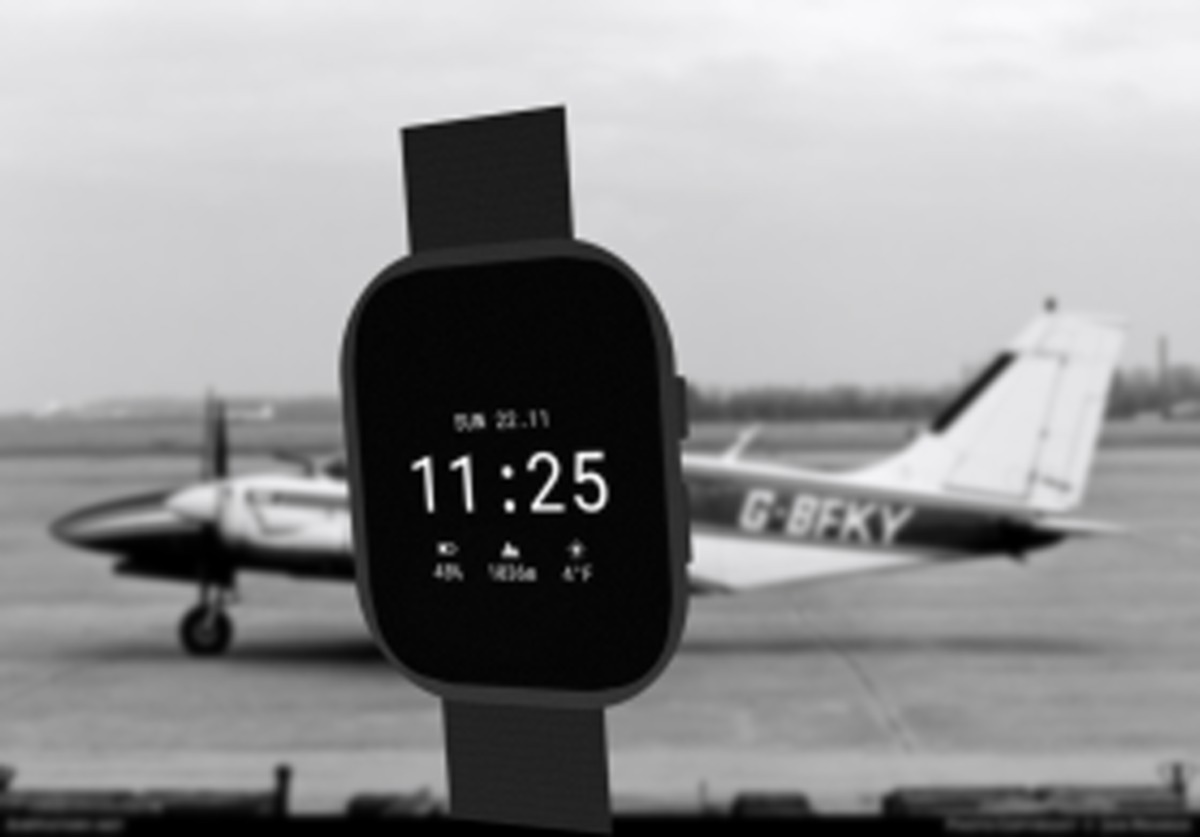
11,25
